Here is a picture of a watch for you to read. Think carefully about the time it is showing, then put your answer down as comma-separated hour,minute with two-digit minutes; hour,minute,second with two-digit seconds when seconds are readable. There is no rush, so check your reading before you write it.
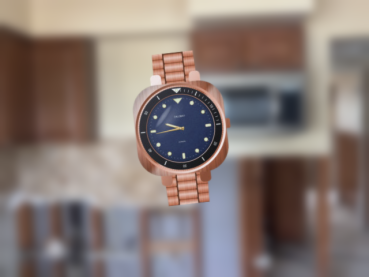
9,44
